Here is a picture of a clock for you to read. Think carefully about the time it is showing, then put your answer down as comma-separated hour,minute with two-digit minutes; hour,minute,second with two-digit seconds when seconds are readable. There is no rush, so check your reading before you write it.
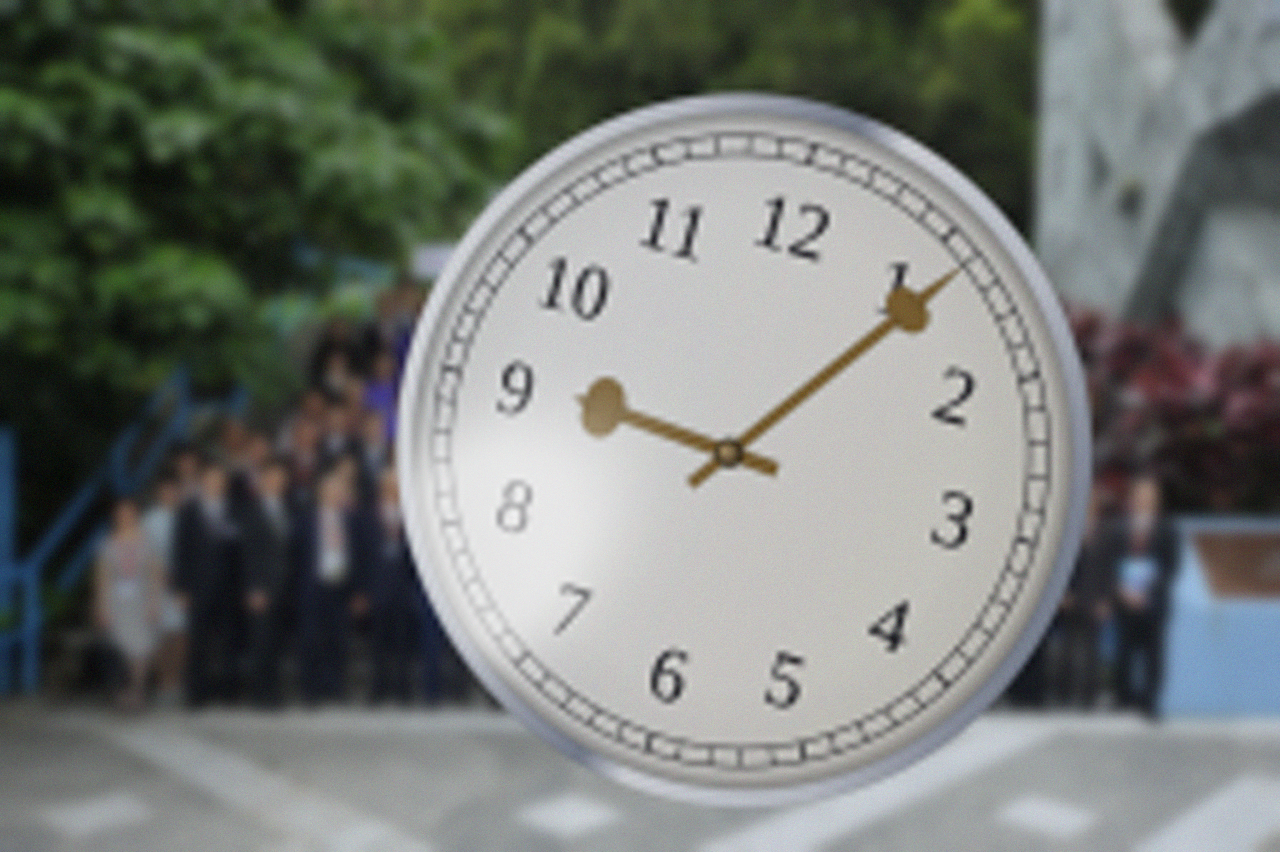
9,06
